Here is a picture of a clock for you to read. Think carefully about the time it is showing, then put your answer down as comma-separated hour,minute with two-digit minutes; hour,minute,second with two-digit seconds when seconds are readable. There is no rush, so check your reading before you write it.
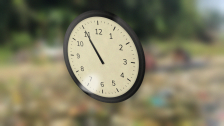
10,55
